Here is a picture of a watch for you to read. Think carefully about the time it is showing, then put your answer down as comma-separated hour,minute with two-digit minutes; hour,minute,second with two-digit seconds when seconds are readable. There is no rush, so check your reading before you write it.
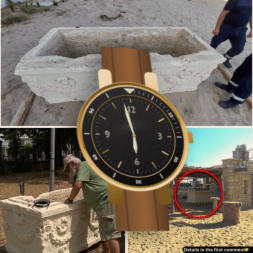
5,58
